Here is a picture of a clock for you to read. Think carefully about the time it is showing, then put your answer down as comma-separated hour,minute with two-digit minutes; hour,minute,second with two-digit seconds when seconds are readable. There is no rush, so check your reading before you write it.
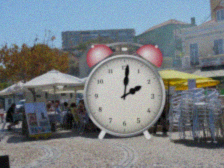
2,01
